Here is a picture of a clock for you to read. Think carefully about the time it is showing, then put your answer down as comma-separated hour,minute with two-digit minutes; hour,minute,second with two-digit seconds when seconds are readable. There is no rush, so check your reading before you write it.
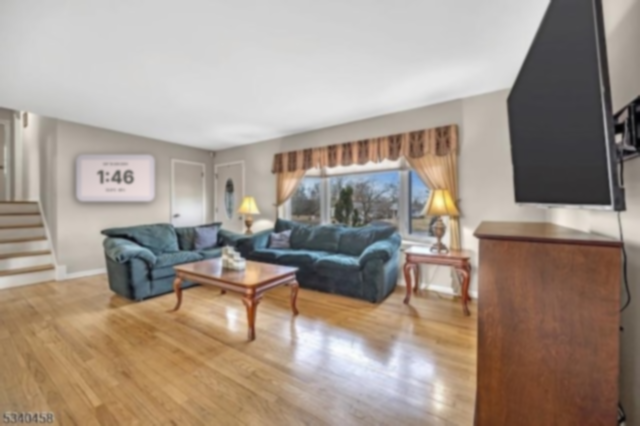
1,46
